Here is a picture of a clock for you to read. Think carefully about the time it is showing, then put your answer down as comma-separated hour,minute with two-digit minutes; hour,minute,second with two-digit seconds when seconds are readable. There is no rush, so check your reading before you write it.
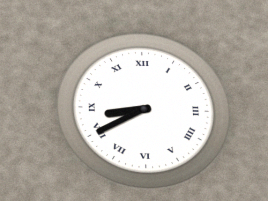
8,40
